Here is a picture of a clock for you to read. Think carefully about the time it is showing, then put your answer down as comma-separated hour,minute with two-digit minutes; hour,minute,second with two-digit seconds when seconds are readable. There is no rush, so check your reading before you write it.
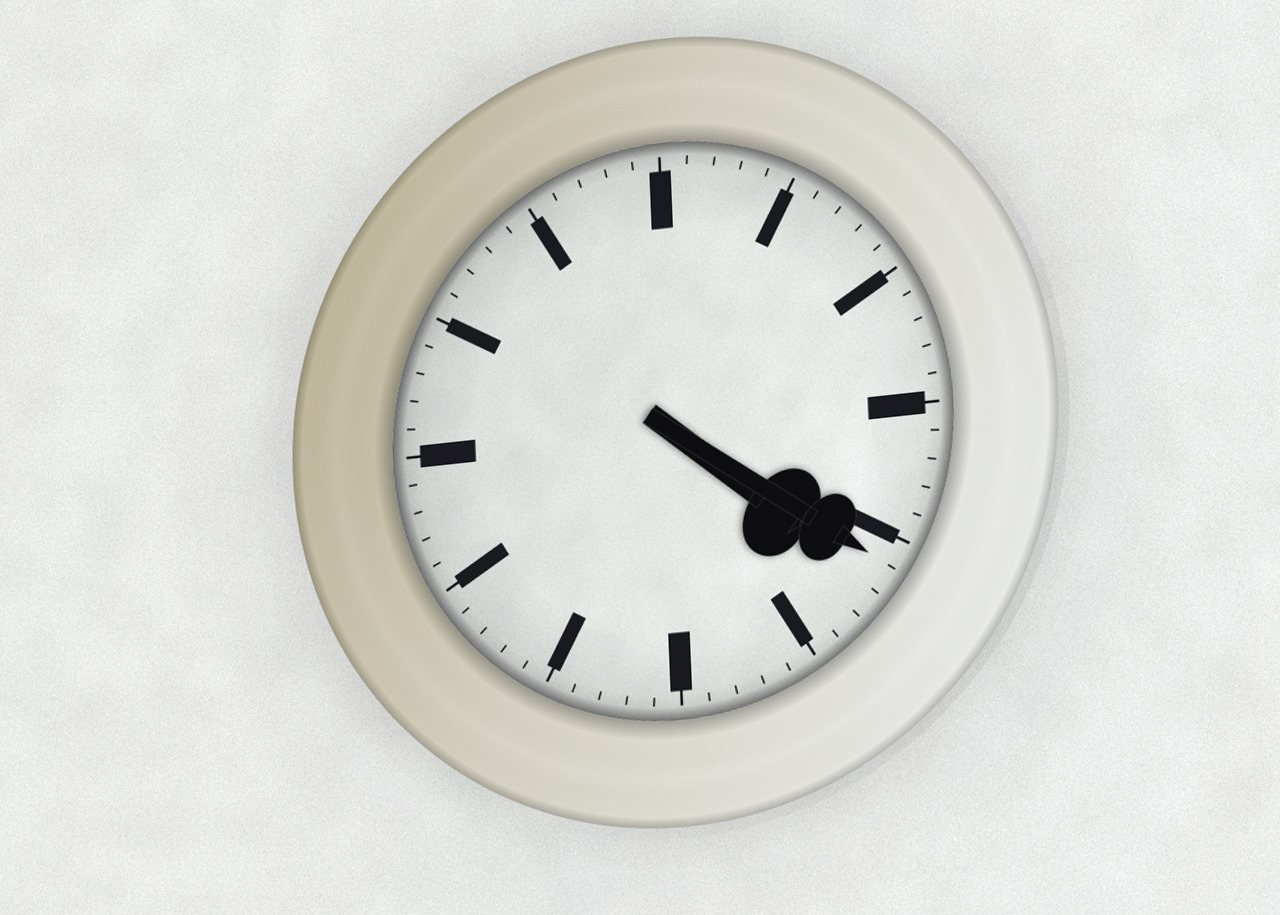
4,21
